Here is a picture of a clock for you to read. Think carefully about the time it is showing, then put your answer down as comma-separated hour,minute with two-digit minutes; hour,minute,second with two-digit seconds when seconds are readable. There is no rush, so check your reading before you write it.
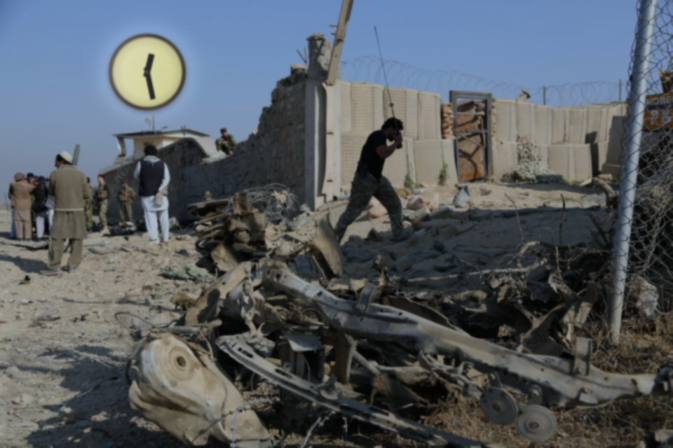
12,28
